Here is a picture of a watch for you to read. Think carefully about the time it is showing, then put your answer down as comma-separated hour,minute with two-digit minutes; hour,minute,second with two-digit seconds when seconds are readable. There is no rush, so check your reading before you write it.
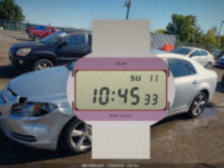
10,45,33
